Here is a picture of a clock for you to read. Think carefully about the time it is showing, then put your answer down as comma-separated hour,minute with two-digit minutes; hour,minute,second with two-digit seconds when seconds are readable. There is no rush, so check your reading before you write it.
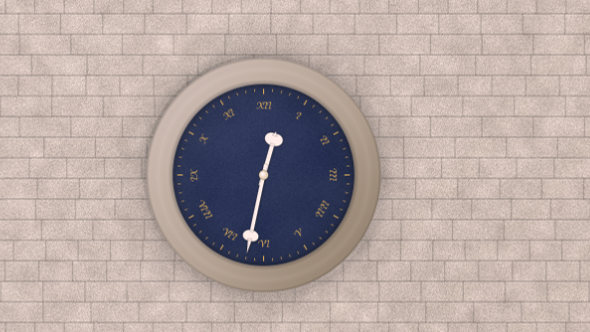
12,32
